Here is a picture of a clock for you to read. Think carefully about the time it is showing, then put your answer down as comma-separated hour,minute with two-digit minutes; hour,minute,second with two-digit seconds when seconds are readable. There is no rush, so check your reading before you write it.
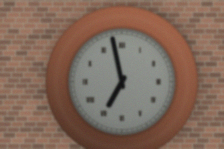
6,58
